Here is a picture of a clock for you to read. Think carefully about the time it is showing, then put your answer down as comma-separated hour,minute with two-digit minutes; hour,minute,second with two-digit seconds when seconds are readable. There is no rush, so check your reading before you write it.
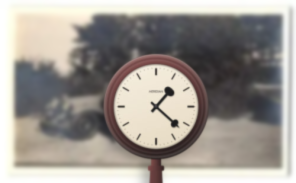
1,22
